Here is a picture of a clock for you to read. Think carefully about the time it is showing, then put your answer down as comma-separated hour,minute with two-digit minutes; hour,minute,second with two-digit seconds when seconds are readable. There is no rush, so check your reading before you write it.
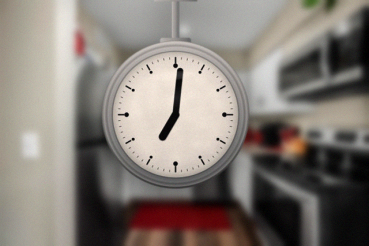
7,01
